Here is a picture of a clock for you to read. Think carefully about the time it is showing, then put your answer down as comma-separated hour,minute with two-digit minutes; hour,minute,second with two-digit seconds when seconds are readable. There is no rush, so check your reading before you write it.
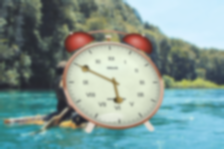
5,50
